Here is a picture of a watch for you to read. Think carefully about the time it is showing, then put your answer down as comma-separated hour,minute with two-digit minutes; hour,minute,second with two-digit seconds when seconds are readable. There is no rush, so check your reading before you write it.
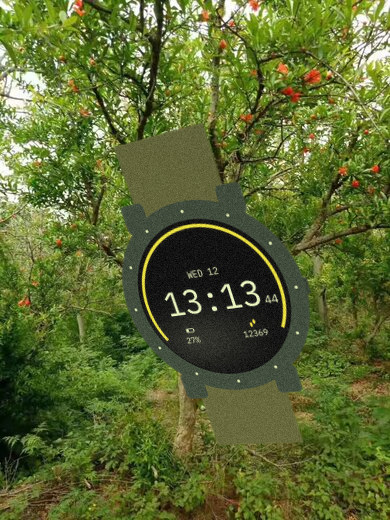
13,13,44
